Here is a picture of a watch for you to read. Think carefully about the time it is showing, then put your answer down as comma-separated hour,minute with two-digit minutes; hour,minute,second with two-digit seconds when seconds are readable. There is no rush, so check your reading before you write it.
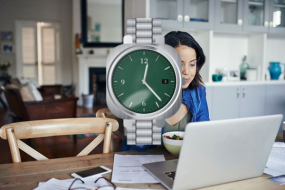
12,23
